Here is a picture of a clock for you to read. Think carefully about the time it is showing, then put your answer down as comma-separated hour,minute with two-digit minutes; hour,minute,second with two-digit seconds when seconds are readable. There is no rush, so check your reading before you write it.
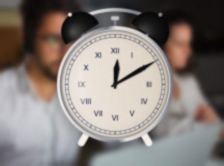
12,10
